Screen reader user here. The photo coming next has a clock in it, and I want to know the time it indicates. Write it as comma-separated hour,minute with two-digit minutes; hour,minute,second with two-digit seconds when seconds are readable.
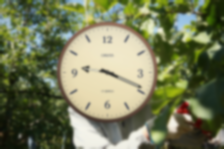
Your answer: 9,19
